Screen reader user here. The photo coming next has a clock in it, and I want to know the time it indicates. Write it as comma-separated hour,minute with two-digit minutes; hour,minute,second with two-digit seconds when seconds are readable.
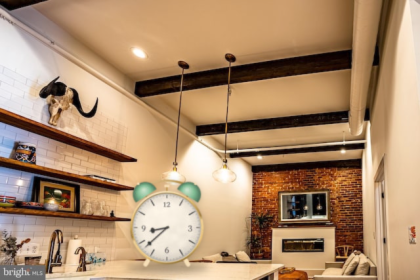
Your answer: 8,38
